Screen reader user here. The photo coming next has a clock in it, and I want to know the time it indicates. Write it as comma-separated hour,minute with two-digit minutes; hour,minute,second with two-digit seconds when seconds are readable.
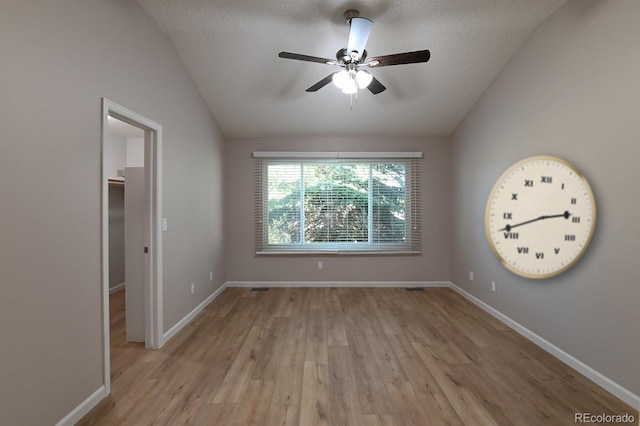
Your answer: 2,42
